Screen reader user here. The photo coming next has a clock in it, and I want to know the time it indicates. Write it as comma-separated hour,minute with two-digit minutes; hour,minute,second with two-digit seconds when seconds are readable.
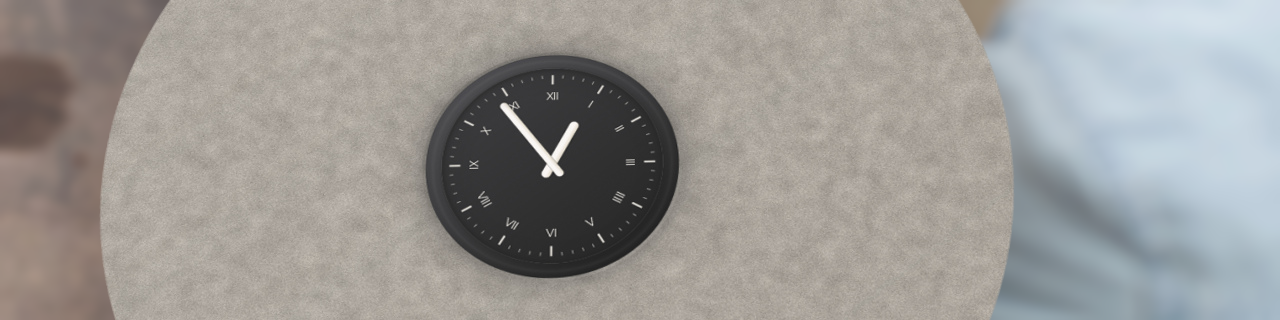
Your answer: 12,54
